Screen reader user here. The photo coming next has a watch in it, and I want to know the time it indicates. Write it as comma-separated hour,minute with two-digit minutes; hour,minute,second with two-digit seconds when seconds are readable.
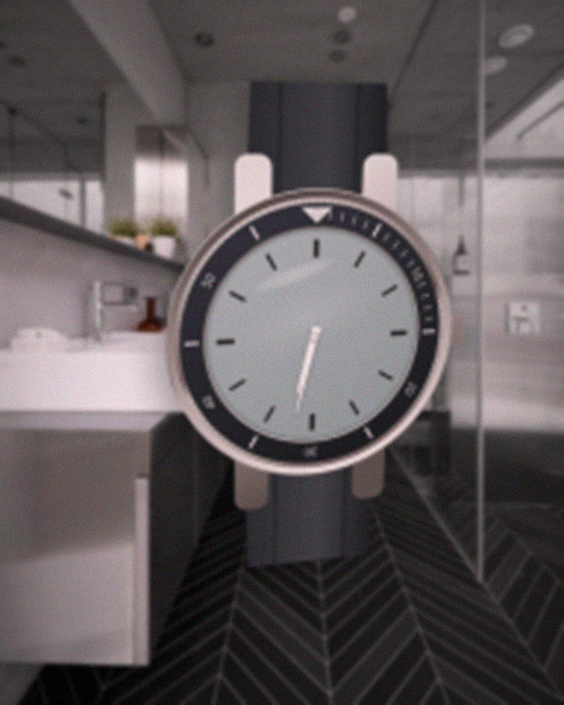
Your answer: 6,32
